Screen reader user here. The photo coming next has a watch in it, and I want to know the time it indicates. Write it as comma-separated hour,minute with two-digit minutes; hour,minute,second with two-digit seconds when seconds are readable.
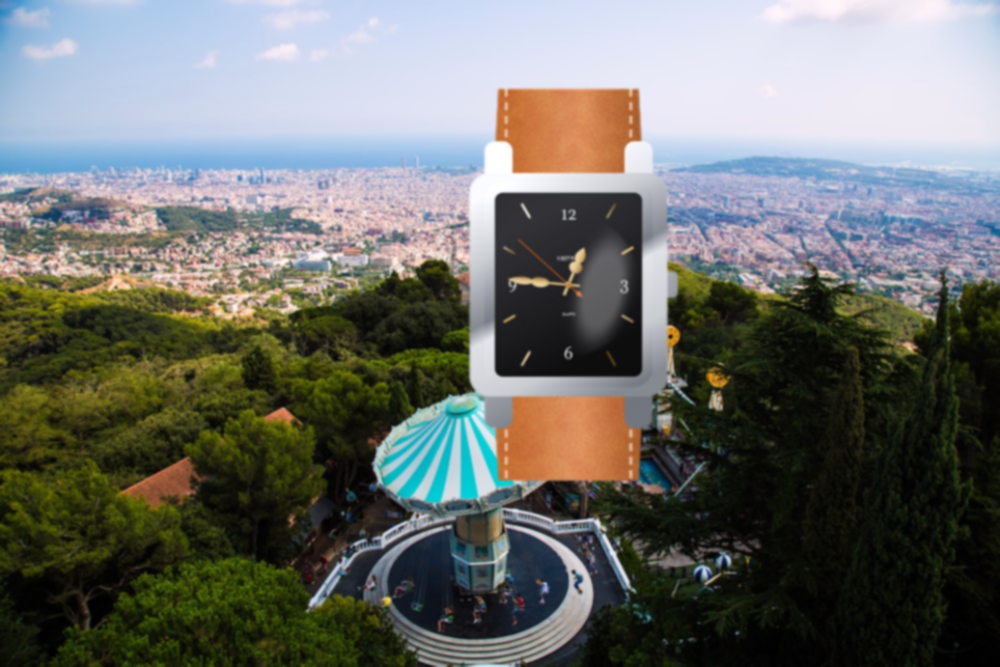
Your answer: 12,45,52
